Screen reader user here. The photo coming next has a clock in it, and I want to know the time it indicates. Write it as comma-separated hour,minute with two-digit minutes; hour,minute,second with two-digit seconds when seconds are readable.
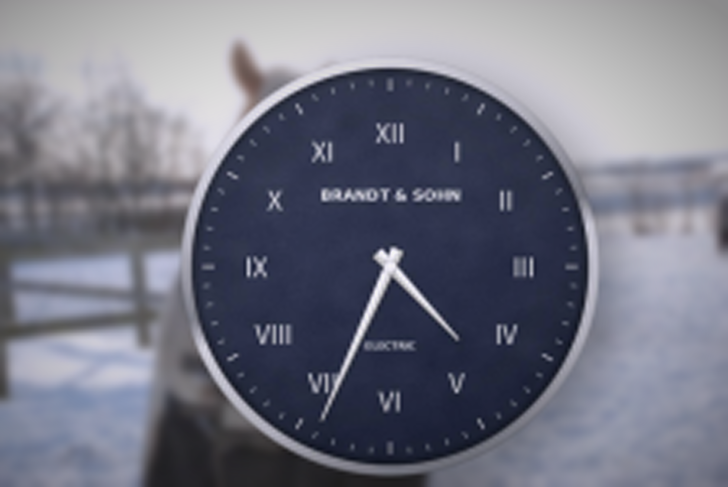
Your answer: 4,34
